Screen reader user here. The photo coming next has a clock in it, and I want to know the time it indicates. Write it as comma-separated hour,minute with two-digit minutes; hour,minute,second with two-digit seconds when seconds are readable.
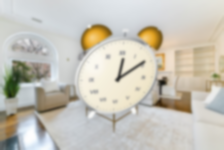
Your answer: 12,09
